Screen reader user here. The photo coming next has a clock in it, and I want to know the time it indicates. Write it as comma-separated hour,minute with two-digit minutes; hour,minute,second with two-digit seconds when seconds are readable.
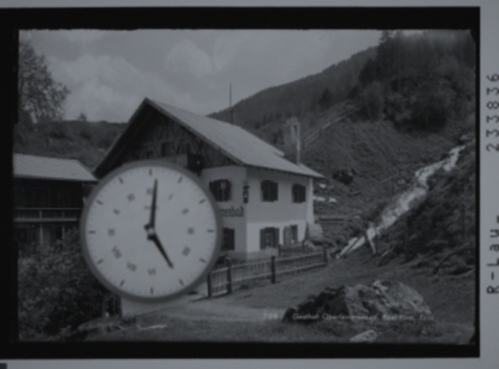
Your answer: 5,01
